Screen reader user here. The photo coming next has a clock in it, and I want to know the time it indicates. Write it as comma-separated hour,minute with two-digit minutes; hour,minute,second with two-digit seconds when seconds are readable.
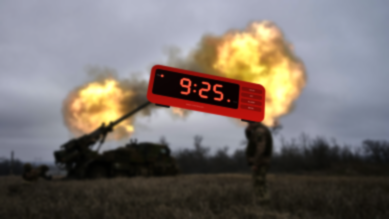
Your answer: 9,25
